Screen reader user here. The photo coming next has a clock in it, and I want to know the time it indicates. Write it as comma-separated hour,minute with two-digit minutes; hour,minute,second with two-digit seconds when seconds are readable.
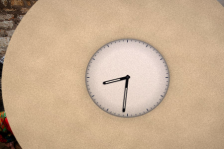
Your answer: 8,31
